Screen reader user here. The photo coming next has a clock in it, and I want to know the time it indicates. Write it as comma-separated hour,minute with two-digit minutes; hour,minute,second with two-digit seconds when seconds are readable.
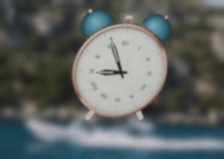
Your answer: 8,56
